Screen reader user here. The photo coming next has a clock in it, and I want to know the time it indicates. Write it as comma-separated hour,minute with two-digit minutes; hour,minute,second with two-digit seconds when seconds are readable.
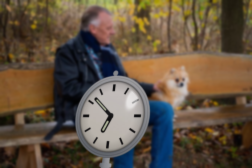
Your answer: 6,52
